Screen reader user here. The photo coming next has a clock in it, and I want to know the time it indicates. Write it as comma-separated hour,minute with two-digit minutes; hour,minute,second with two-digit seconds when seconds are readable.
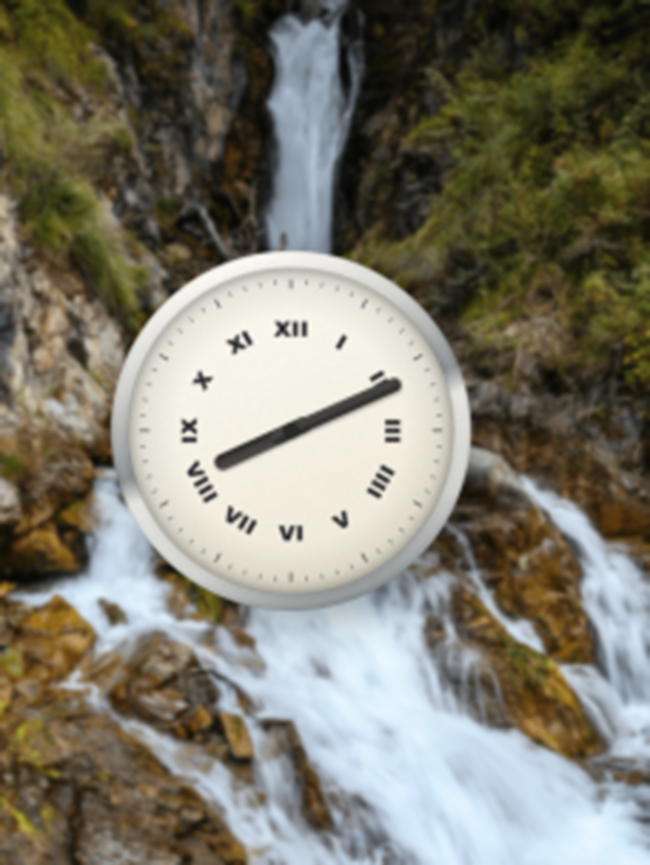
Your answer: 8,11
